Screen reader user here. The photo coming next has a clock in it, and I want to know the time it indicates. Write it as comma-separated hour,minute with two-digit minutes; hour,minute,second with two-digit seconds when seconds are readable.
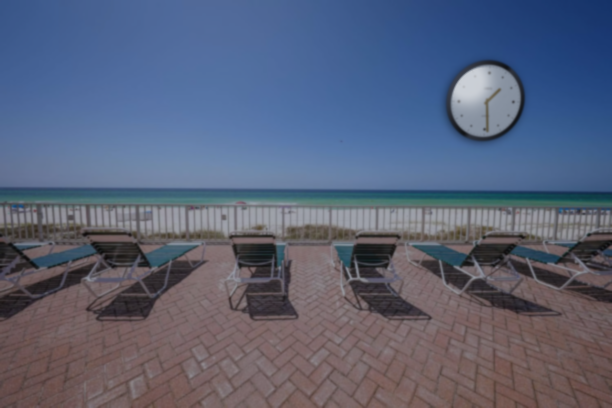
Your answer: 1,29
